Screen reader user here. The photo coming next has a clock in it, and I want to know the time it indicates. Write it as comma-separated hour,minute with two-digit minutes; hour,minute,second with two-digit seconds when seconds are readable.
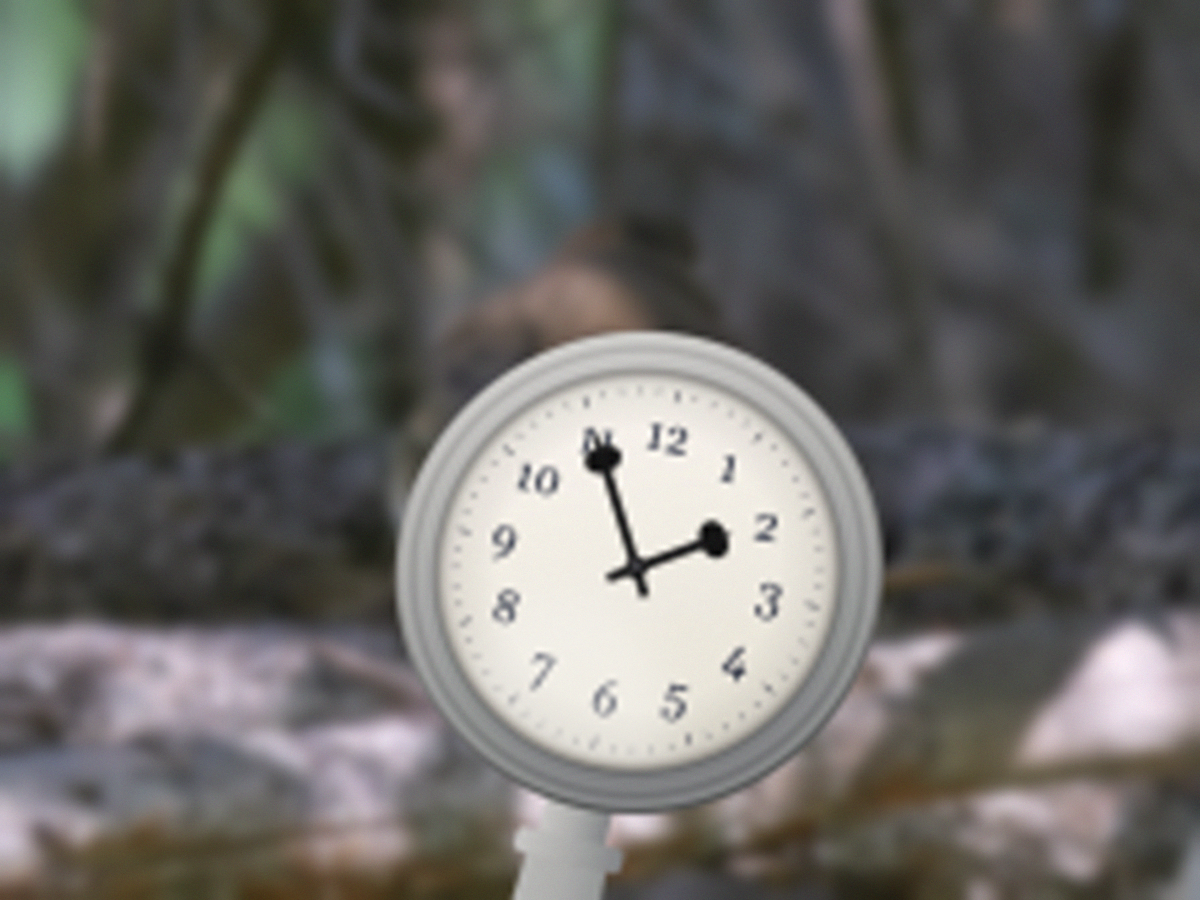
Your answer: 1,55
